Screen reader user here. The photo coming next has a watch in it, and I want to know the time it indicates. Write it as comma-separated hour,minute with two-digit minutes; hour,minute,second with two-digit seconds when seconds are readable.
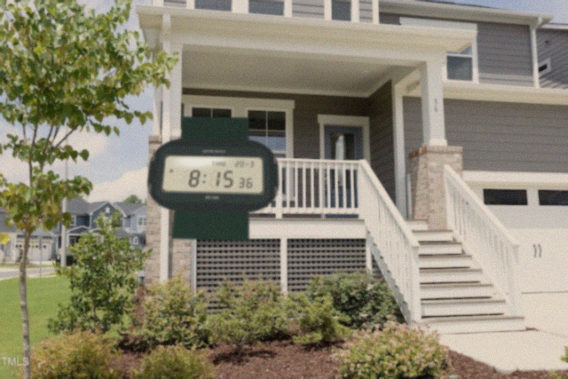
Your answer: 8,15,36
